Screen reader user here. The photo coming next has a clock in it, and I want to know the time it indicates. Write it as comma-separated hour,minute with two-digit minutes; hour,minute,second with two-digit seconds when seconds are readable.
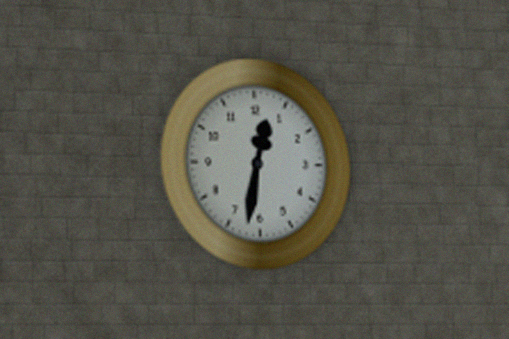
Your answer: 12,32
